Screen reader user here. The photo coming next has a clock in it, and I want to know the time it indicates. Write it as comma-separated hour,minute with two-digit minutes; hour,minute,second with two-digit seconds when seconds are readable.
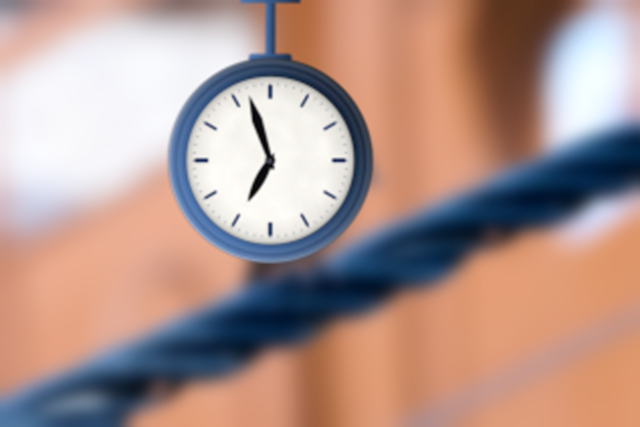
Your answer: 6,57
